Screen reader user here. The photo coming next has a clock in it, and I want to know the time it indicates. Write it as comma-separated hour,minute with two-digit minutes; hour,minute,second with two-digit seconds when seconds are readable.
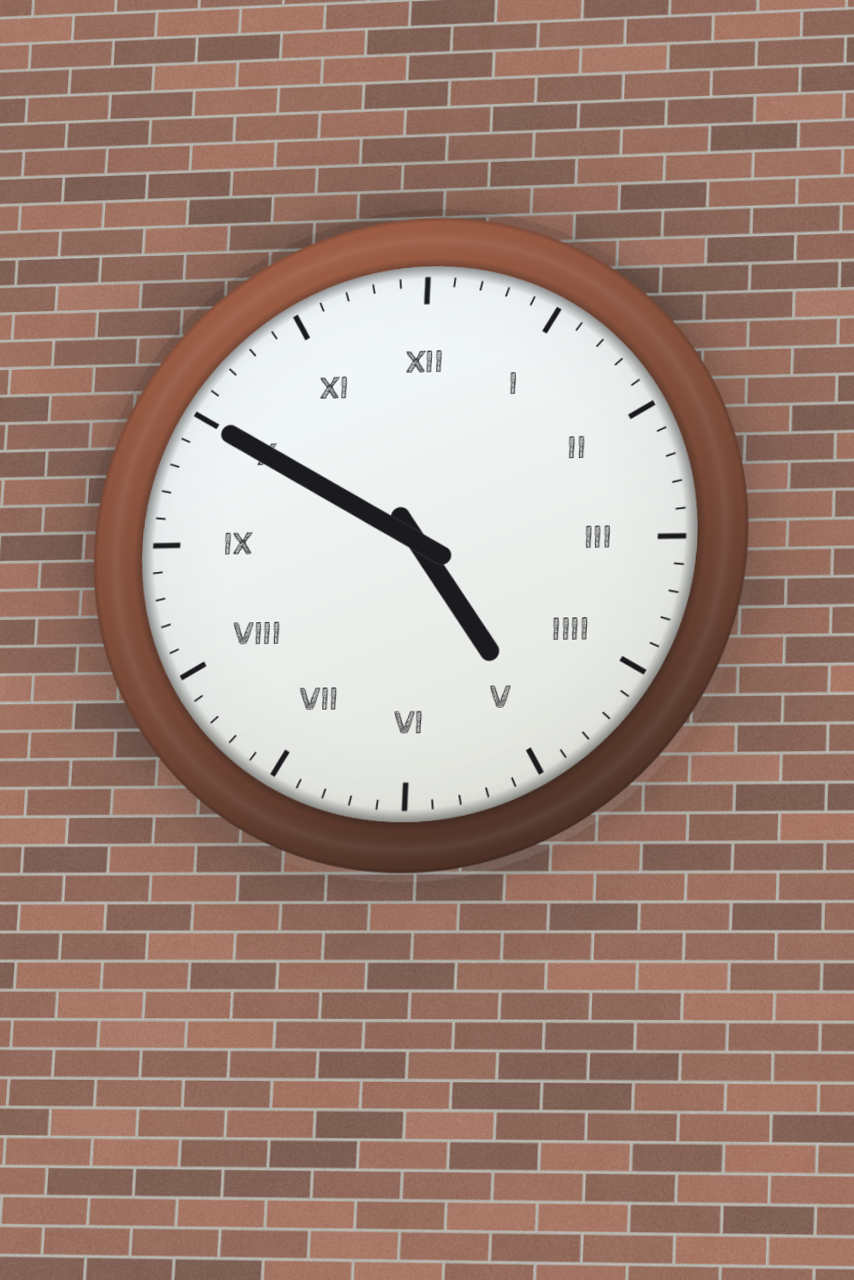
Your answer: 4,50
